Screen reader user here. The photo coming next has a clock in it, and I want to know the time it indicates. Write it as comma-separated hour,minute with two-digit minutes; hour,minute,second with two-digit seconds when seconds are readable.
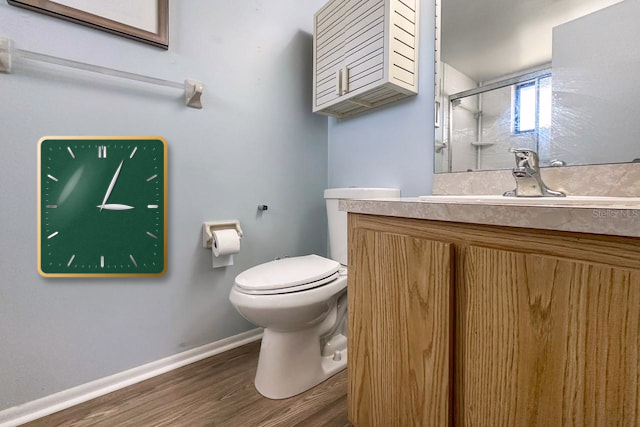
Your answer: 3,04
